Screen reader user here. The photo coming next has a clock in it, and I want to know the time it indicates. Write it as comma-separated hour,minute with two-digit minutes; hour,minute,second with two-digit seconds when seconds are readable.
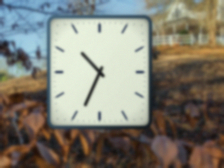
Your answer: 10,34
